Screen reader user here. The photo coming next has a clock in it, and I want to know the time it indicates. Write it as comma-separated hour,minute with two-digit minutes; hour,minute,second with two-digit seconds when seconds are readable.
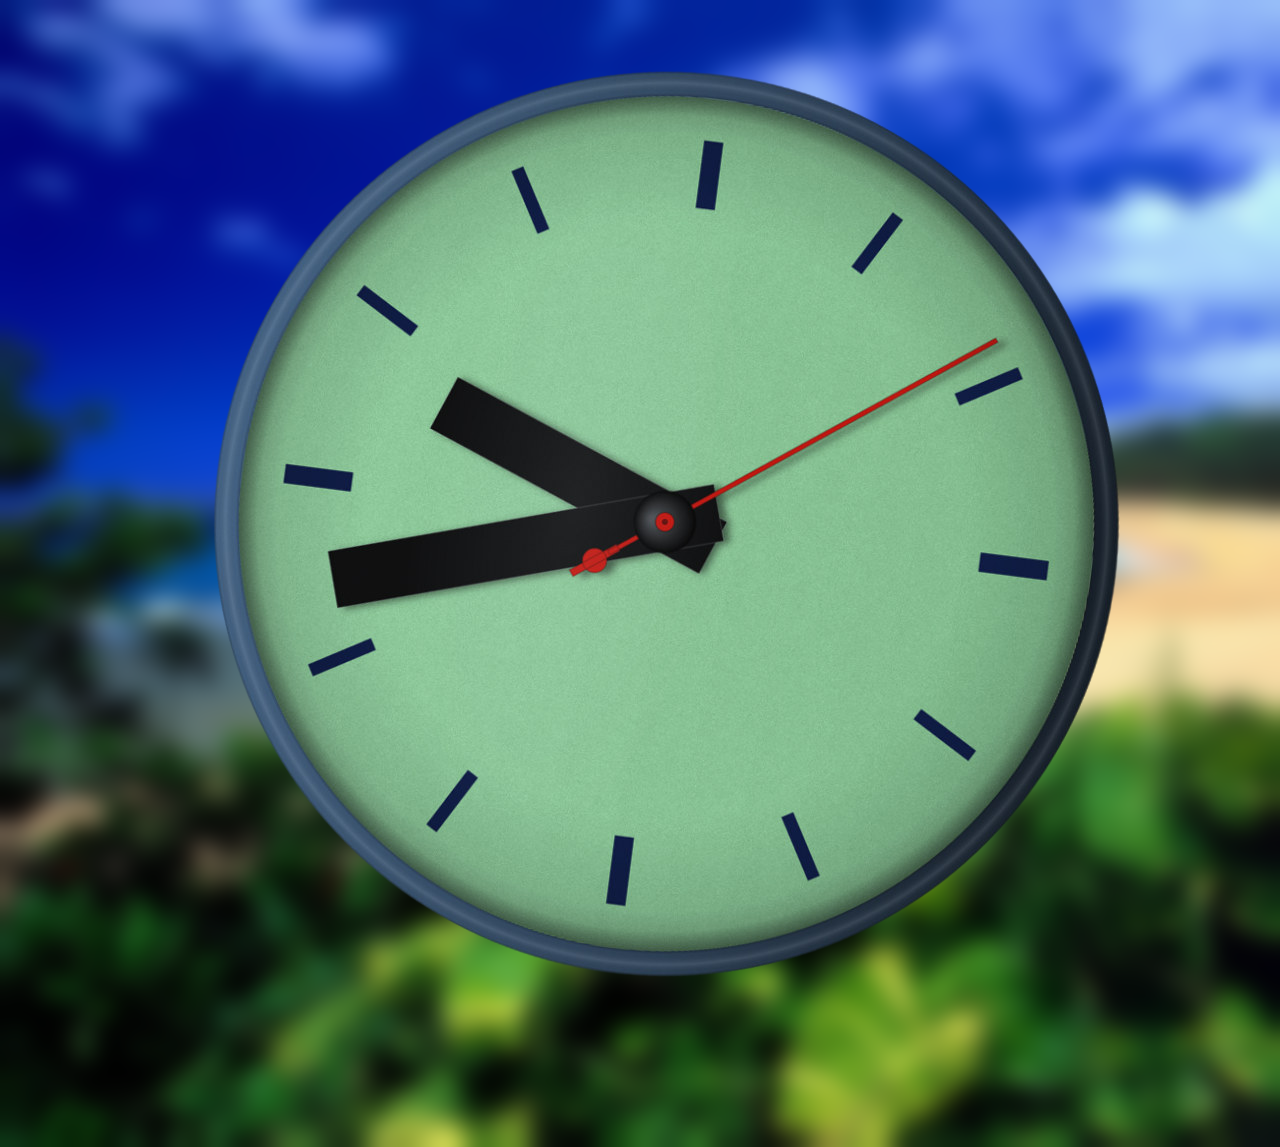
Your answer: 9,42,09
